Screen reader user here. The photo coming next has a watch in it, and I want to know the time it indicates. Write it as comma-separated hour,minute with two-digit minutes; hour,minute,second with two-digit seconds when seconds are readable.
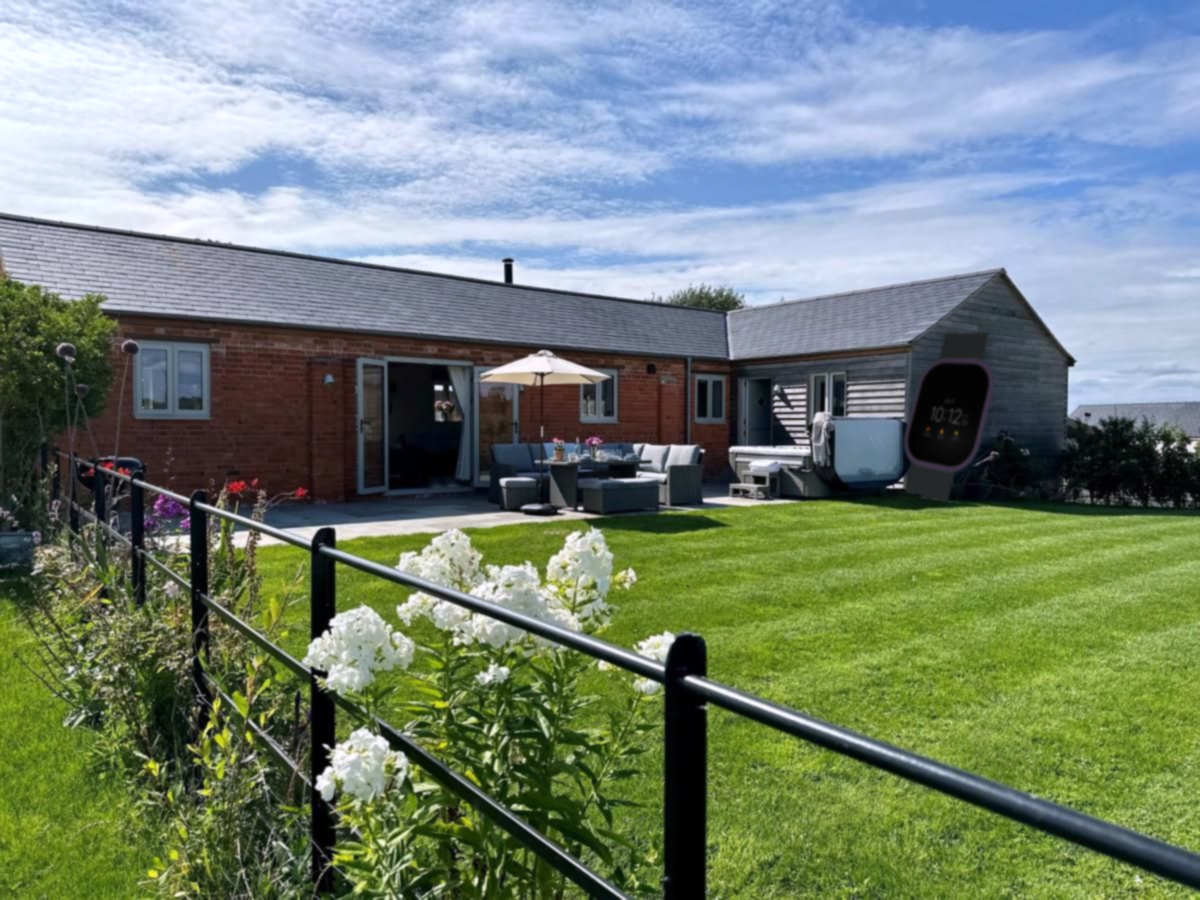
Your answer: 10,12
